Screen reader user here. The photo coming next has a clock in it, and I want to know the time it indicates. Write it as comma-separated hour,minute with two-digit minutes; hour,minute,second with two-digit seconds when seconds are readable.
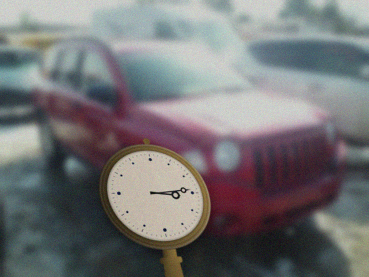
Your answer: 3,14
